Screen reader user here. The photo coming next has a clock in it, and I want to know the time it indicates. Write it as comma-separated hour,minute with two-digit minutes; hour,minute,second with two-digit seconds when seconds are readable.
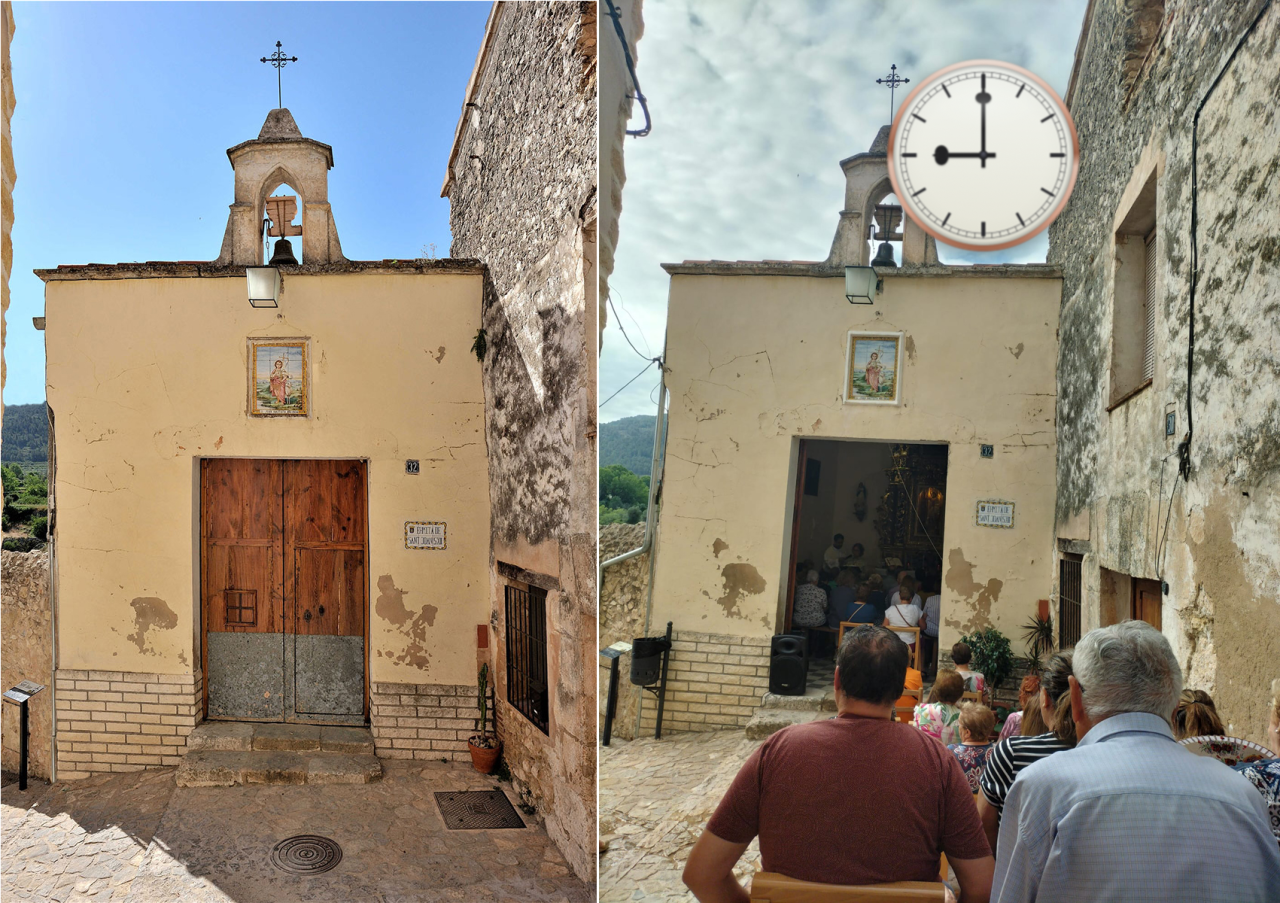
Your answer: 9,00
